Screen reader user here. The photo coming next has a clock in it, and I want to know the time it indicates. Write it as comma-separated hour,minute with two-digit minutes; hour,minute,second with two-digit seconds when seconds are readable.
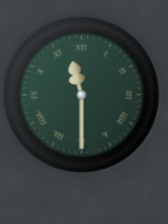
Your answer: 11,30
